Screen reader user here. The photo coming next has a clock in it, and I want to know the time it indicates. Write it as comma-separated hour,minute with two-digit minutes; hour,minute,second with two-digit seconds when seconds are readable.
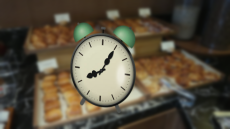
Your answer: 8,05
